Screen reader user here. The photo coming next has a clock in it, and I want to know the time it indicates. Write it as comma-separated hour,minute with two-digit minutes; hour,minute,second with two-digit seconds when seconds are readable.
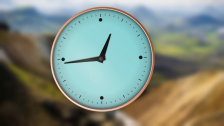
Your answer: 12,44
